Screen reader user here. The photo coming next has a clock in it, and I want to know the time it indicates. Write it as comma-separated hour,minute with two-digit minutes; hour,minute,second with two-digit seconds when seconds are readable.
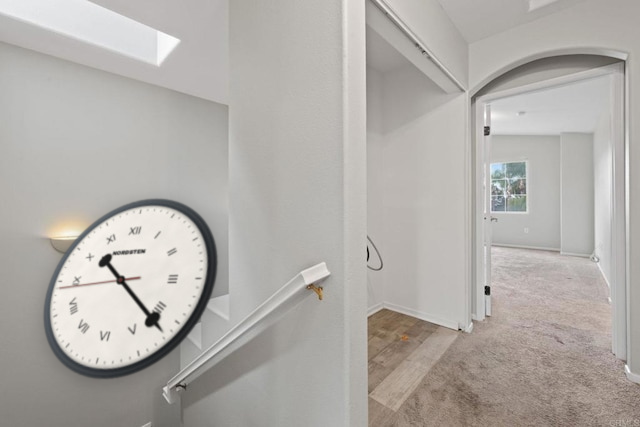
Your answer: 10,21,44
